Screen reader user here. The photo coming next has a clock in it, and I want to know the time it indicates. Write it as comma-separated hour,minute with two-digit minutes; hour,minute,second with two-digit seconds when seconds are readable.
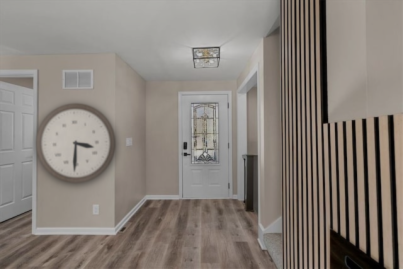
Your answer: 3,31
